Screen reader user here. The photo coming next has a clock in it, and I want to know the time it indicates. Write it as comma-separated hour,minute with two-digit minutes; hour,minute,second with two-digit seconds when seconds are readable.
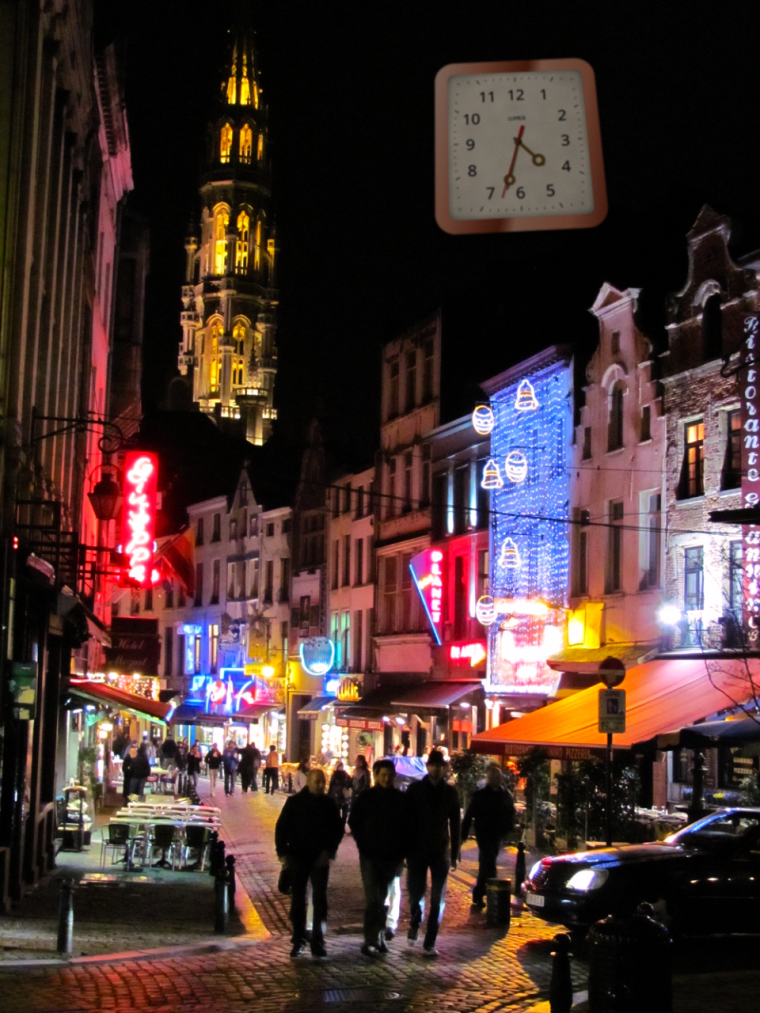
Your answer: 4,32,33
